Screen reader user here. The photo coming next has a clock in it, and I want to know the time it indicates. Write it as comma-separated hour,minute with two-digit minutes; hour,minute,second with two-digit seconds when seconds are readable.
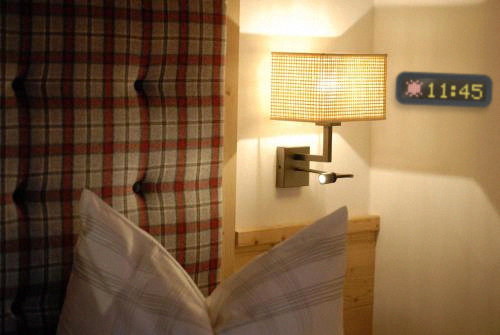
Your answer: 11,45
